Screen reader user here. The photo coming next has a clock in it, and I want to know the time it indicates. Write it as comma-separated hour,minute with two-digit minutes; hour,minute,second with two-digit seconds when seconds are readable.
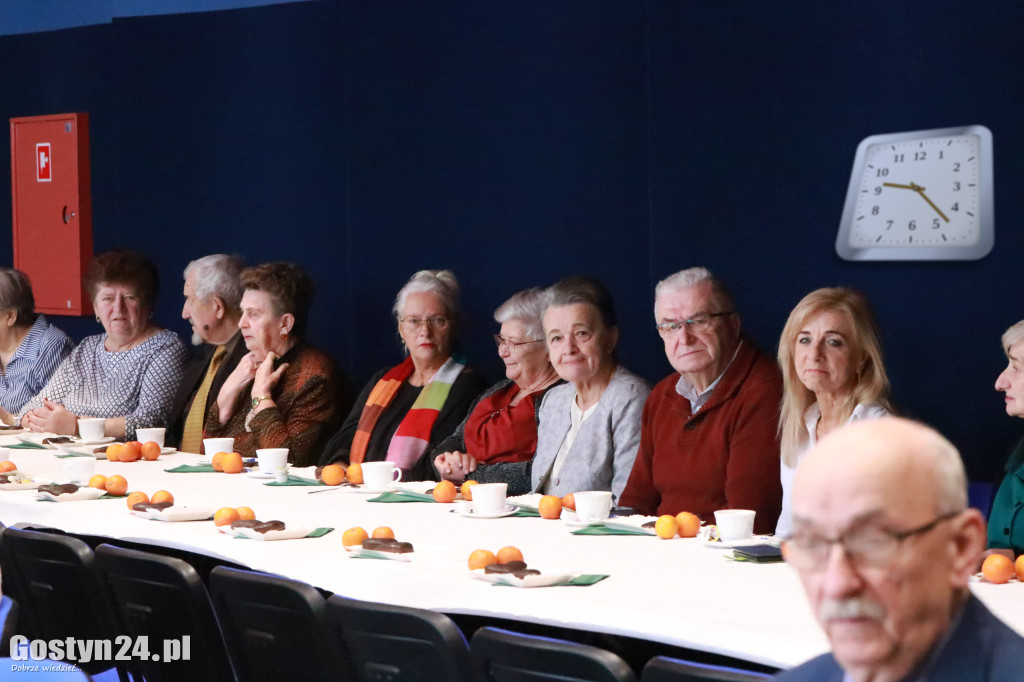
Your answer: 9,23
